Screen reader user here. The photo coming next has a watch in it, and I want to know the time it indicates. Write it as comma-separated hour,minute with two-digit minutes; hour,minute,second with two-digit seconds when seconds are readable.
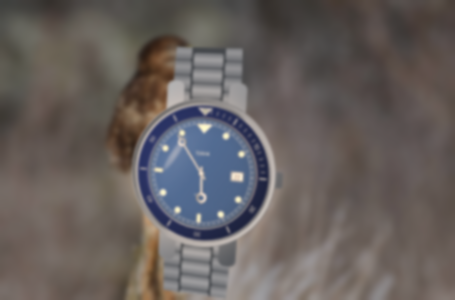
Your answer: 5,54
